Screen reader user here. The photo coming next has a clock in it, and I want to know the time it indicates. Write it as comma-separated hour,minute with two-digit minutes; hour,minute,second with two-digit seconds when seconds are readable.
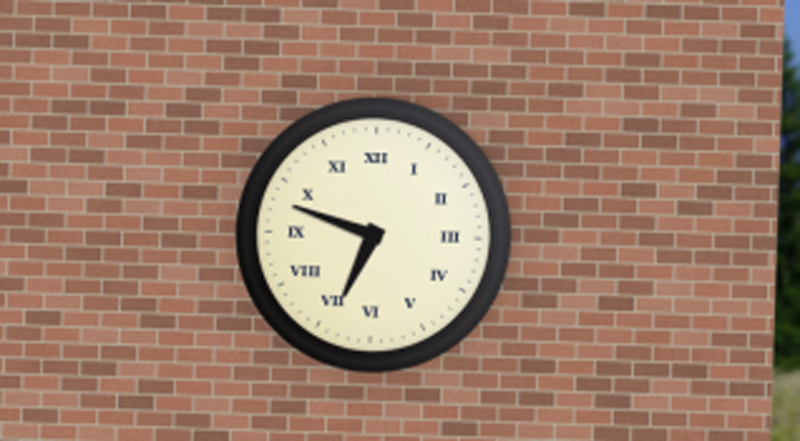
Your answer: 6,48
